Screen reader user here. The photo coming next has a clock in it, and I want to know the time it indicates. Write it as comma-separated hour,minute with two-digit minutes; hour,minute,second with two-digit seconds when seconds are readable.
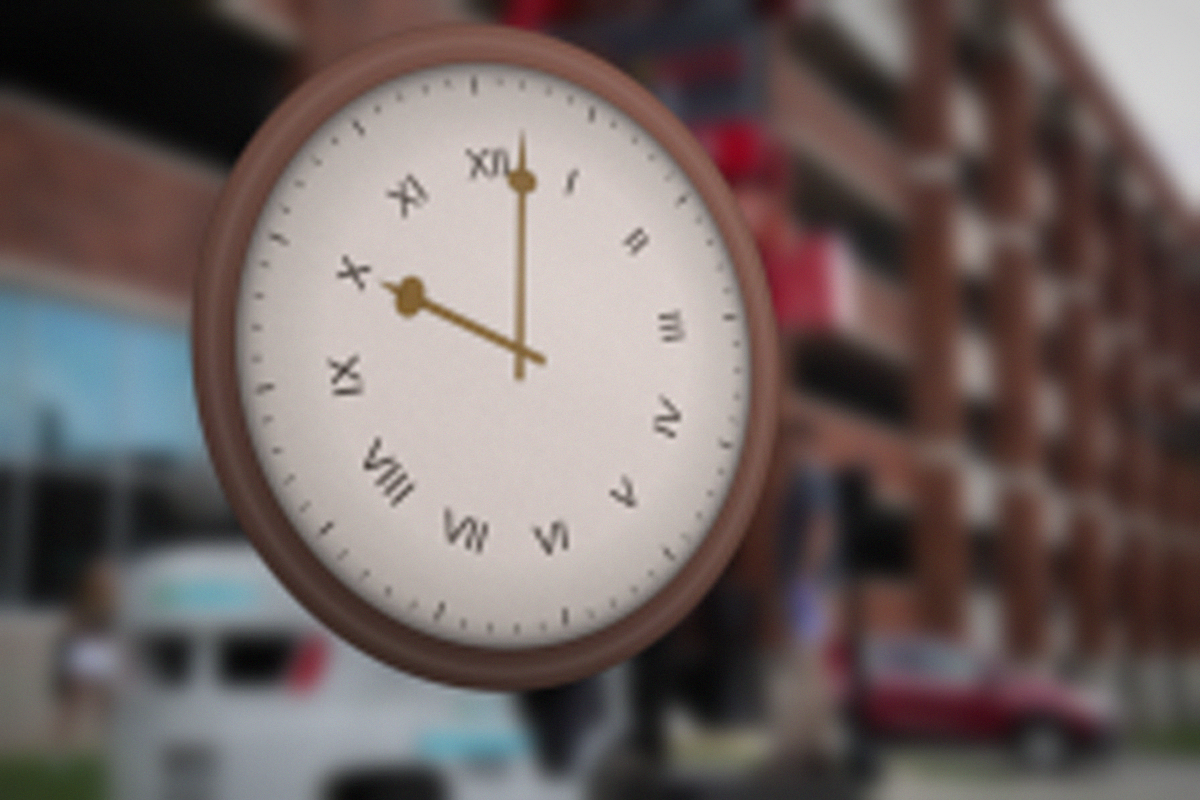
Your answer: 10,02
